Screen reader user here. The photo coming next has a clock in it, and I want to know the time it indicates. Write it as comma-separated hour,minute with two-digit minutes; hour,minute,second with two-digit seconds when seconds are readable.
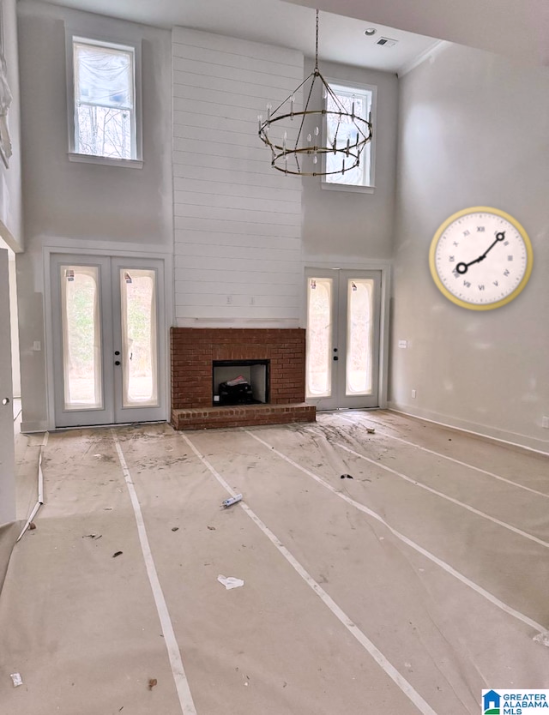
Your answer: 8,07
